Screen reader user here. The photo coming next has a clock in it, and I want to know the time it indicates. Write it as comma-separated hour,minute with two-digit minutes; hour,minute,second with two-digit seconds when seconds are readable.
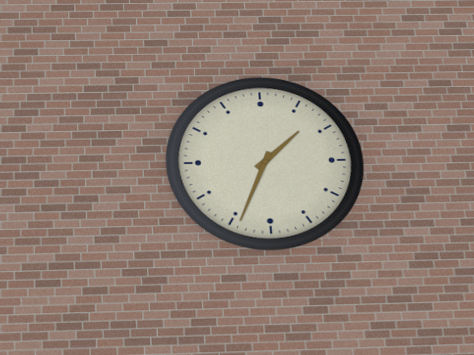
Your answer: 1,34
